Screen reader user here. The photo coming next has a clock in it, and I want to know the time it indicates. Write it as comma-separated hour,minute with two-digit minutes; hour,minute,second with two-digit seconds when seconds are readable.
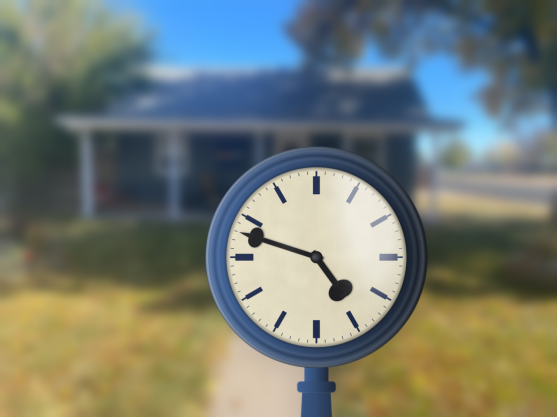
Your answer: 4,48
